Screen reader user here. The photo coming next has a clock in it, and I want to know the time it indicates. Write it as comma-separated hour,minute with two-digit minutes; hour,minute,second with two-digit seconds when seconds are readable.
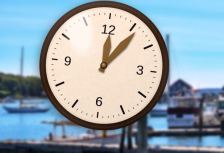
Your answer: 12,06
